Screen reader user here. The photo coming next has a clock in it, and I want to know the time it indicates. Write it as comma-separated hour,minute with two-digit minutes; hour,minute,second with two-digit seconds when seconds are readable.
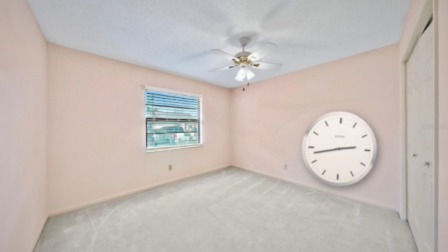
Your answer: 2,43
